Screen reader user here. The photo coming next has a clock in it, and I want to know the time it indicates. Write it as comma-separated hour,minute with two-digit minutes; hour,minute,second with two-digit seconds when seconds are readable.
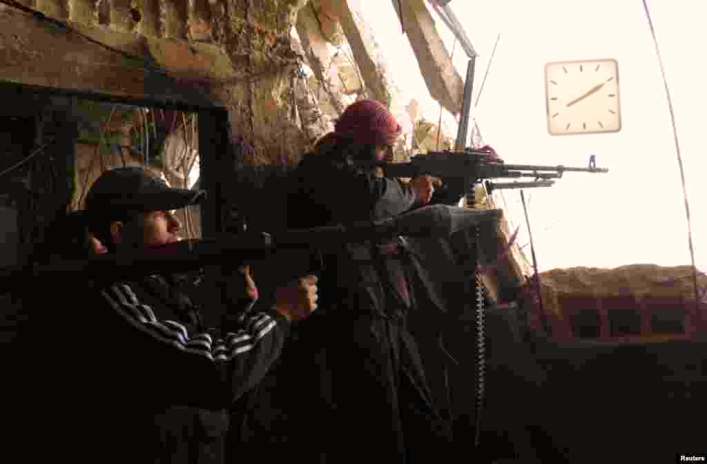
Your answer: 8,10
